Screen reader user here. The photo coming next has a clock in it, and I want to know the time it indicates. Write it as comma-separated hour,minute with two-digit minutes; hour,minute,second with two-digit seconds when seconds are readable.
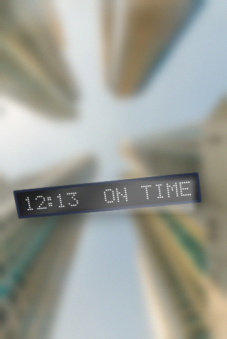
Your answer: 12,13
